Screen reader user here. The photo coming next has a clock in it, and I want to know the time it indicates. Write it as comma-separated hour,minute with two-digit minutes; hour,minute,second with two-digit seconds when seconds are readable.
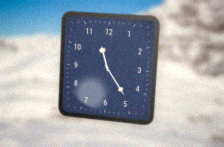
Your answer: 11,24
